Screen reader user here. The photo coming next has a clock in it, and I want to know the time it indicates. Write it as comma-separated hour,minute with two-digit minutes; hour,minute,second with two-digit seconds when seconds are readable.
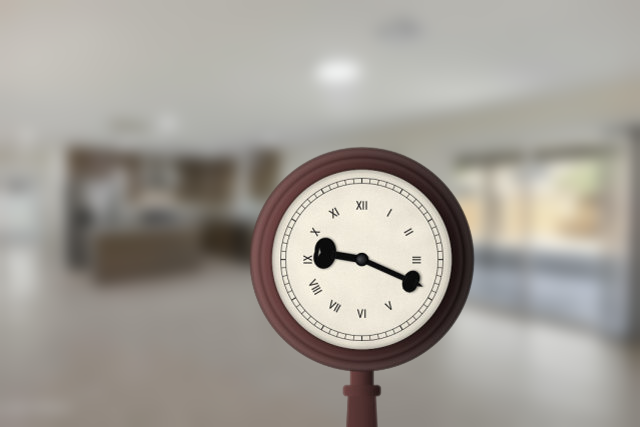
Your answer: 9,19
